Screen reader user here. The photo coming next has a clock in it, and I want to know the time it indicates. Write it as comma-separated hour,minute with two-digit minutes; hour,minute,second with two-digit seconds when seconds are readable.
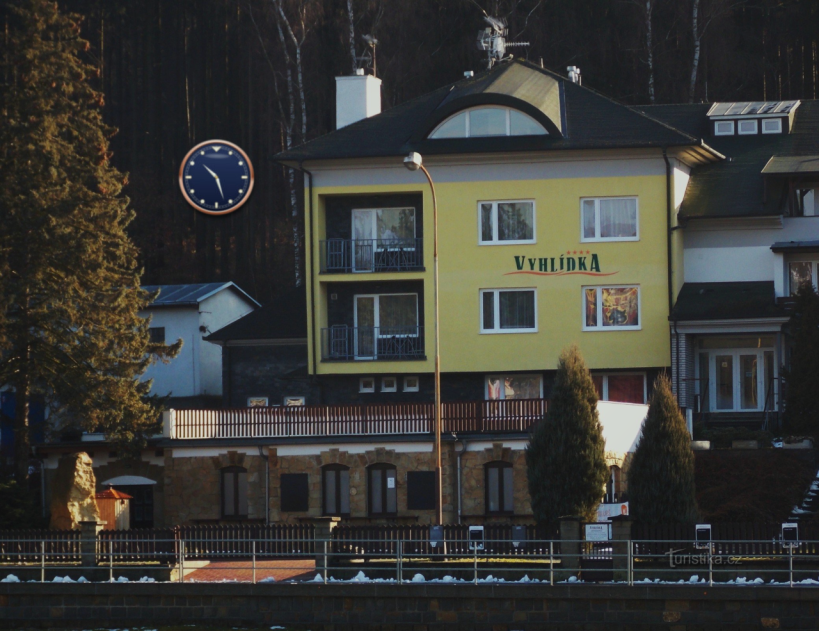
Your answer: 10,27
